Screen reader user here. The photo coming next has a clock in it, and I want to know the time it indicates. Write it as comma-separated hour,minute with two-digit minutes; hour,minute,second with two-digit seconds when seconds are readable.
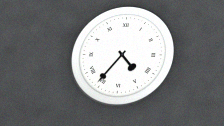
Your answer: 4,36
